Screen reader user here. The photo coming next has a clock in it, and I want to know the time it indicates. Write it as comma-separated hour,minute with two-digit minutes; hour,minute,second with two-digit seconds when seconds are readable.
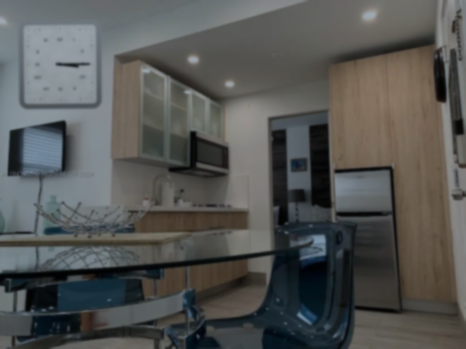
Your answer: 3,15
